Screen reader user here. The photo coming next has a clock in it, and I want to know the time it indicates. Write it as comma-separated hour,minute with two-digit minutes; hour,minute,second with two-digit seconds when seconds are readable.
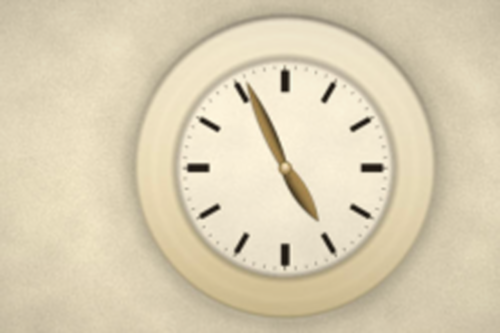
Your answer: 4,56
